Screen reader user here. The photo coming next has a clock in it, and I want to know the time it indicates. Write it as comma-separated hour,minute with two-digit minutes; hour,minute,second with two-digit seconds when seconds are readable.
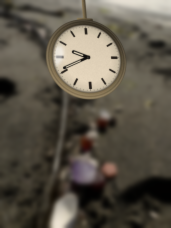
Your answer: 9,41
